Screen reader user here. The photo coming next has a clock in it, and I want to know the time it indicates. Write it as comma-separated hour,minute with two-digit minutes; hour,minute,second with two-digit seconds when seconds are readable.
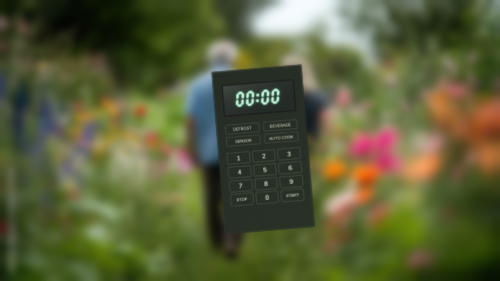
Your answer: 0,00
